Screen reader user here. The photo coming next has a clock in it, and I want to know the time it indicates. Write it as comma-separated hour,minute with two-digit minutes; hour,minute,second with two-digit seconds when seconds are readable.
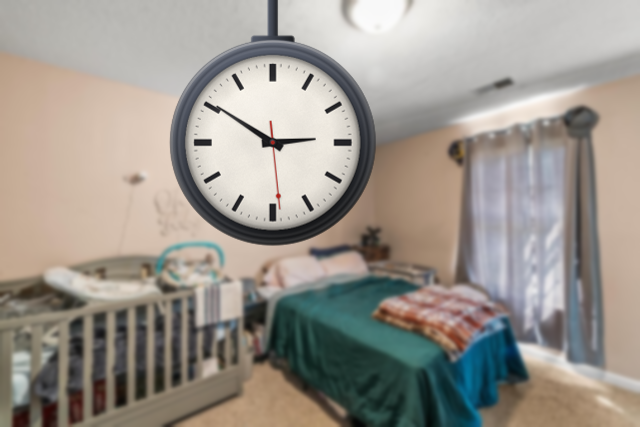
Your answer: 2,50,29
